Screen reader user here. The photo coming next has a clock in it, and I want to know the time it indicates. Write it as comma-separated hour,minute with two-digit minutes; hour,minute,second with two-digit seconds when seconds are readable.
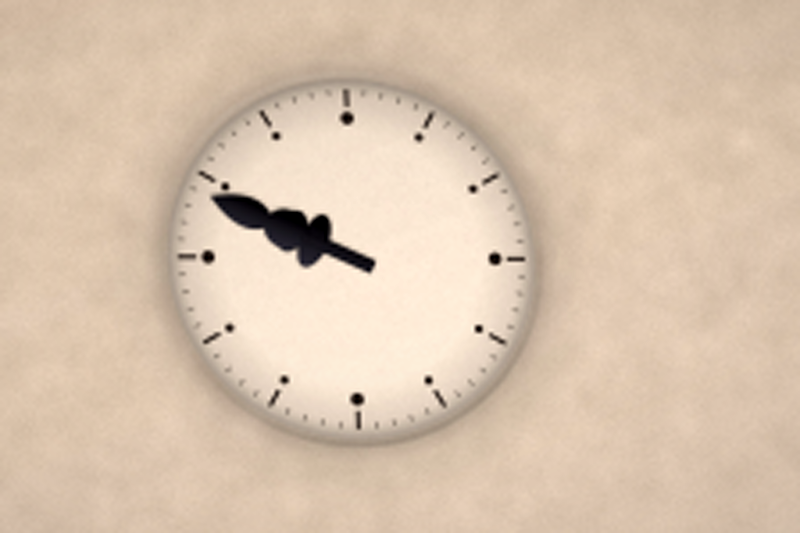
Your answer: 9,49
